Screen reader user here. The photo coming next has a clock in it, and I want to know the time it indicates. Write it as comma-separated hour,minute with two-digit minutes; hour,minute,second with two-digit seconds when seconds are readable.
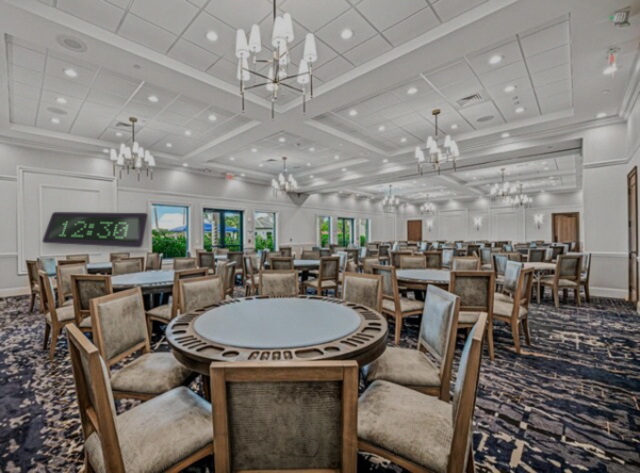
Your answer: 12,30
